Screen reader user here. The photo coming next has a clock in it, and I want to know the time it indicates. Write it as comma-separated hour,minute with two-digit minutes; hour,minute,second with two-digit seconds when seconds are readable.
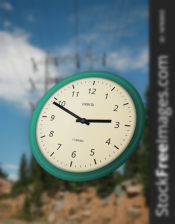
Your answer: 2,49
